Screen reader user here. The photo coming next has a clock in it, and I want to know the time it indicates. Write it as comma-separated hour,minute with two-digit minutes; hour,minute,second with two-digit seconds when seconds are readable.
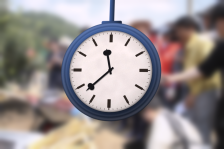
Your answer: 11,38
